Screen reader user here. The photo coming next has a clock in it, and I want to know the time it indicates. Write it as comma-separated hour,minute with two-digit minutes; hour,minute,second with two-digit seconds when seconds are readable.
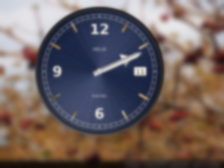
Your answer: 2,11
